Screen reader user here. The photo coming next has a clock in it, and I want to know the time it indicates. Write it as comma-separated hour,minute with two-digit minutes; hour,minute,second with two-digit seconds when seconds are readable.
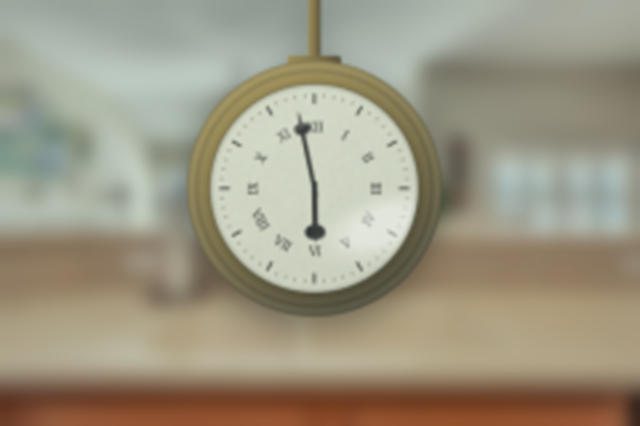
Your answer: 5,58
